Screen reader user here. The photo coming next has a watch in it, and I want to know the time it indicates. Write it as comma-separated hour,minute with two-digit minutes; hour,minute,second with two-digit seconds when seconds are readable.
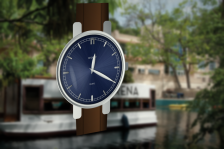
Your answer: 12,20
